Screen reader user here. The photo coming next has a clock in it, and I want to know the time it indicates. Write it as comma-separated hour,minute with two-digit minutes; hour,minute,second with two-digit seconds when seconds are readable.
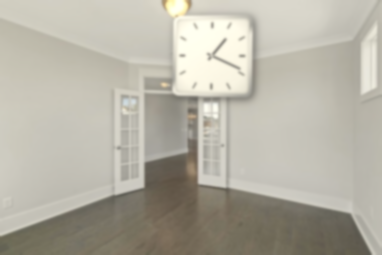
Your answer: 1,19
